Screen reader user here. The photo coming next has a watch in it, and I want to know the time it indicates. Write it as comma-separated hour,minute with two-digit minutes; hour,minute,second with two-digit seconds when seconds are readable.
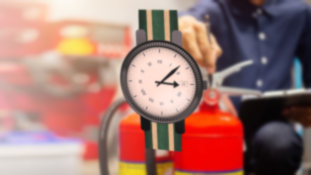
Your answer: 3,08
